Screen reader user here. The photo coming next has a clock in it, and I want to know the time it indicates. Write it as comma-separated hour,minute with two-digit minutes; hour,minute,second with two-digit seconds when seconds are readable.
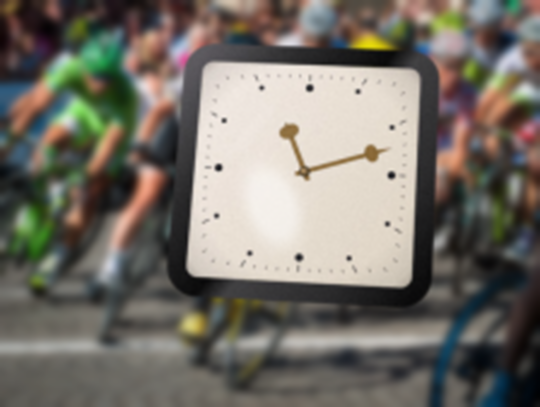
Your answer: 11,12
